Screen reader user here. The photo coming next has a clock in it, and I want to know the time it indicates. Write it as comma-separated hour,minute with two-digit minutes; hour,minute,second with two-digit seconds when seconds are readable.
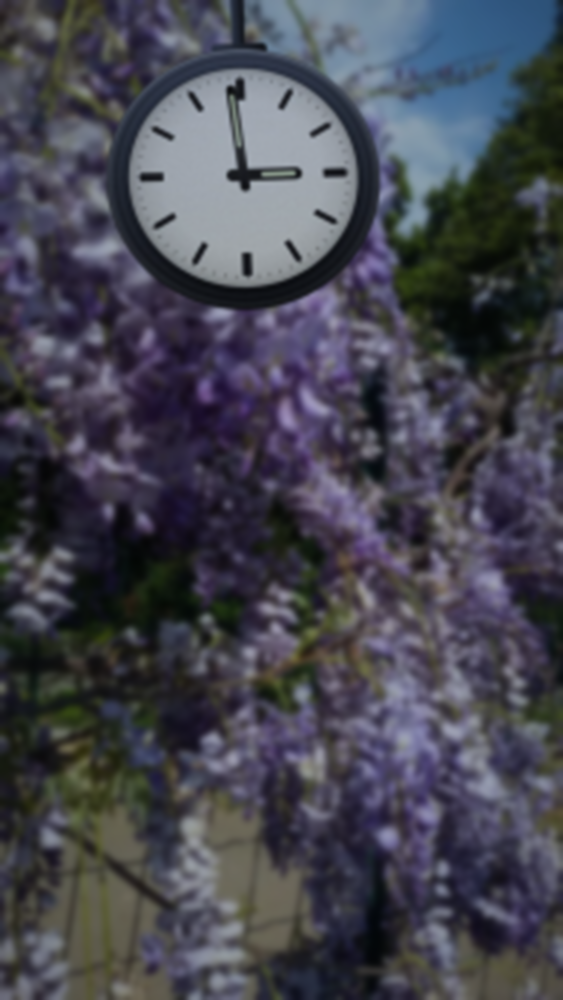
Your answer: 2,59
